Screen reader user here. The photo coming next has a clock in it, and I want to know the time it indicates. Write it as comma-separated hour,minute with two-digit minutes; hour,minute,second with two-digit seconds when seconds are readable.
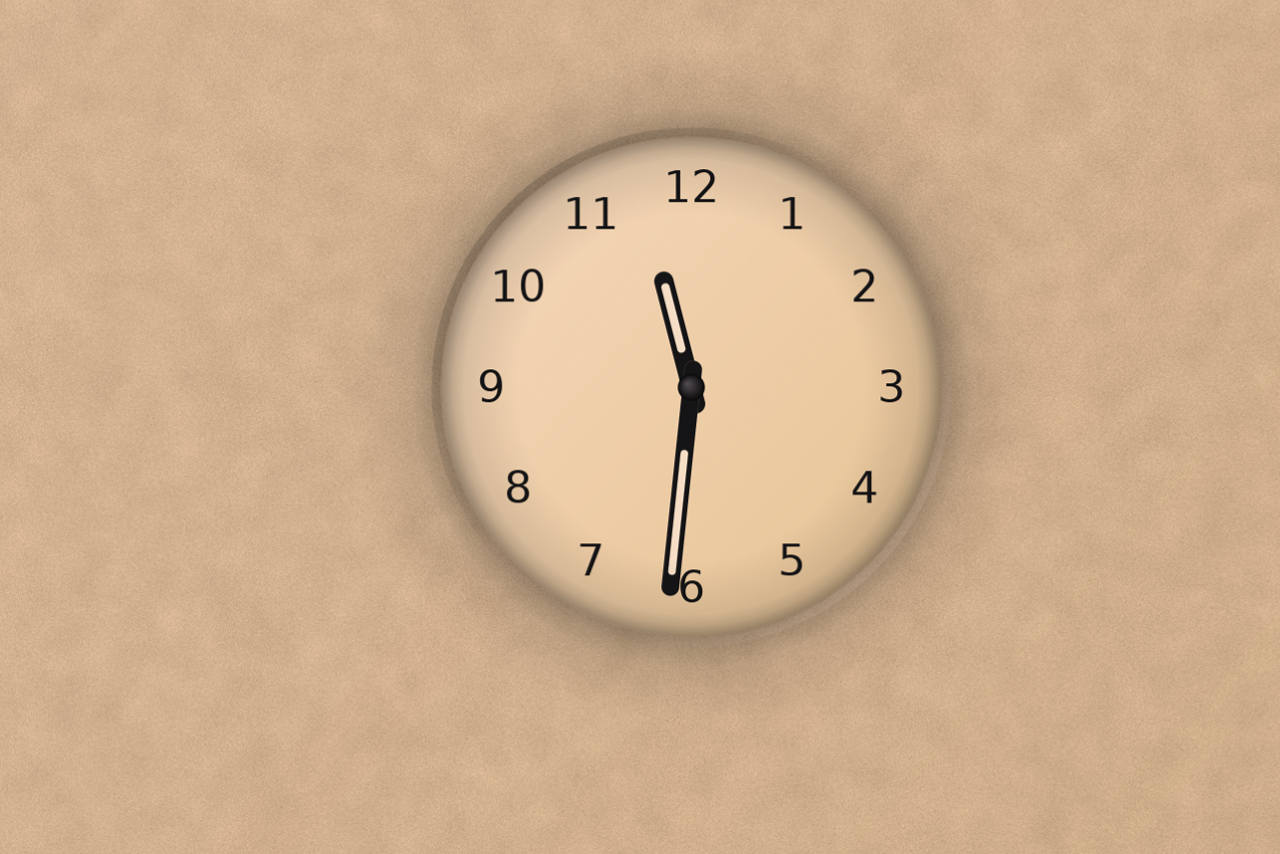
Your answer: 11,31
